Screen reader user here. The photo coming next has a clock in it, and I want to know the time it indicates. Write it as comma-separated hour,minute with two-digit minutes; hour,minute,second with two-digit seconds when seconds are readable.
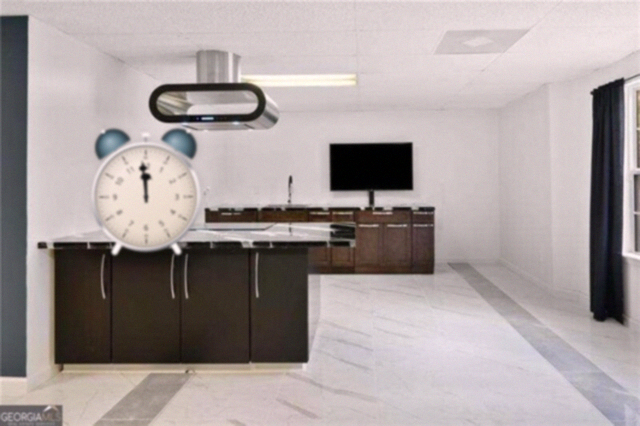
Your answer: 11,59
